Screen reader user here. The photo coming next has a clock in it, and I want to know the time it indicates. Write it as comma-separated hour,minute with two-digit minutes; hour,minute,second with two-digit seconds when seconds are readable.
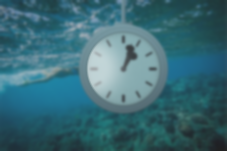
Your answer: 1,03
